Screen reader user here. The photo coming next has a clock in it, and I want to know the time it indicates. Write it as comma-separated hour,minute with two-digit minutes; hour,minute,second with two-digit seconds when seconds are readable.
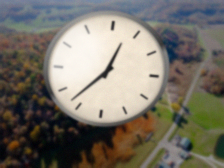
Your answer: 12,37
